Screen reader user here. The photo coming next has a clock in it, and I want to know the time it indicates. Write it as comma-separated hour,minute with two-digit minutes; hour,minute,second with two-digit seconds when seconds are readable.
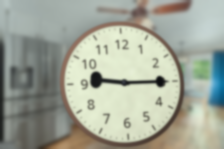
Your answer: 9,15
